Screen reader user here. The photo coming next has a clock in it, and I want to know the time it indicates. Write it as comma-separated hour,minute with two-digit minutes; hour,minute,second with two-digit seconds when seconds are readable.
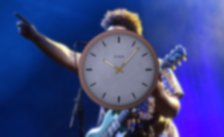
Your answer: 10,07
